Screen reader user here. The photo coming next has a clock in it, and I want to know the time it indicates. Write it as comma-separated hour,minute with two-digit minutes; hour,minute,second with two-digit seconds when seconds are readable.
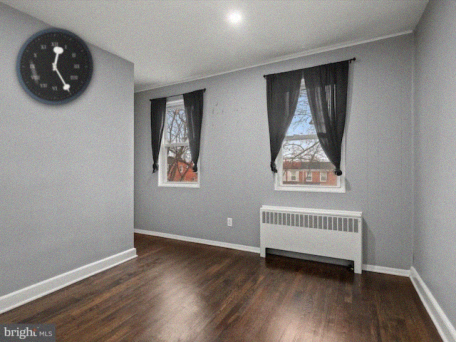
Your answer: 12,25
